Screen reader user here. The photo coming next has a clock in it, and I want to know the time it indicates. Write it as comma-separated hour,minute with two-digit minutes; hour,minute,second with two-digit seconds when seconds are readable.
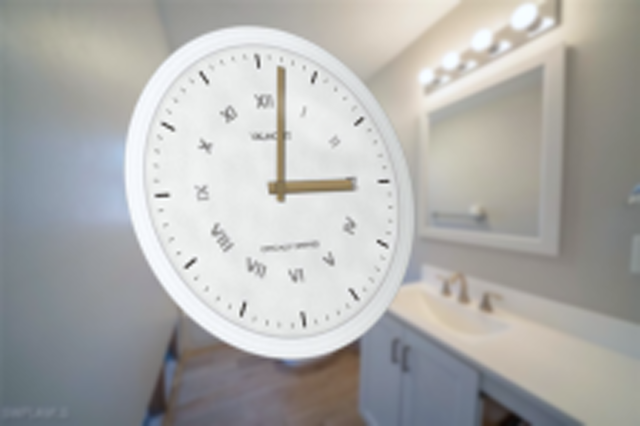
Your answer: 3,02
